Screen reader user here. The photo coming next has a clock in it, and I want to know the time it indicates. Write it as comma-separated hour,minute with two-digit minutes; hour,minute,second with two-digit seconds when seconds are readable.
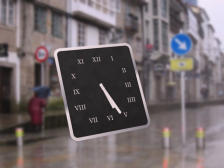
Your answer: 5,26
